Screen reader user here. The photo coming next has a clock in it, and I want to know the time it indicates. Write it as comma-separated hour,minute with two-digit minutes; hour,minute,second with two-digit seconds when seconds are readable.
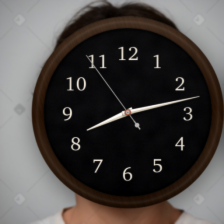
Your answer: 8,12,54
